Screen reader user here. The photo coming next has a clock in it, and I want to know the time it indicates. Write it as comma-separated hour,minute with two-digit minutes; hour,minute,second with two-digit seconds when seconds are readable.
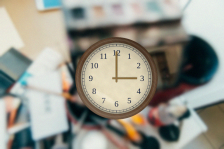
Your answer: 3,00
